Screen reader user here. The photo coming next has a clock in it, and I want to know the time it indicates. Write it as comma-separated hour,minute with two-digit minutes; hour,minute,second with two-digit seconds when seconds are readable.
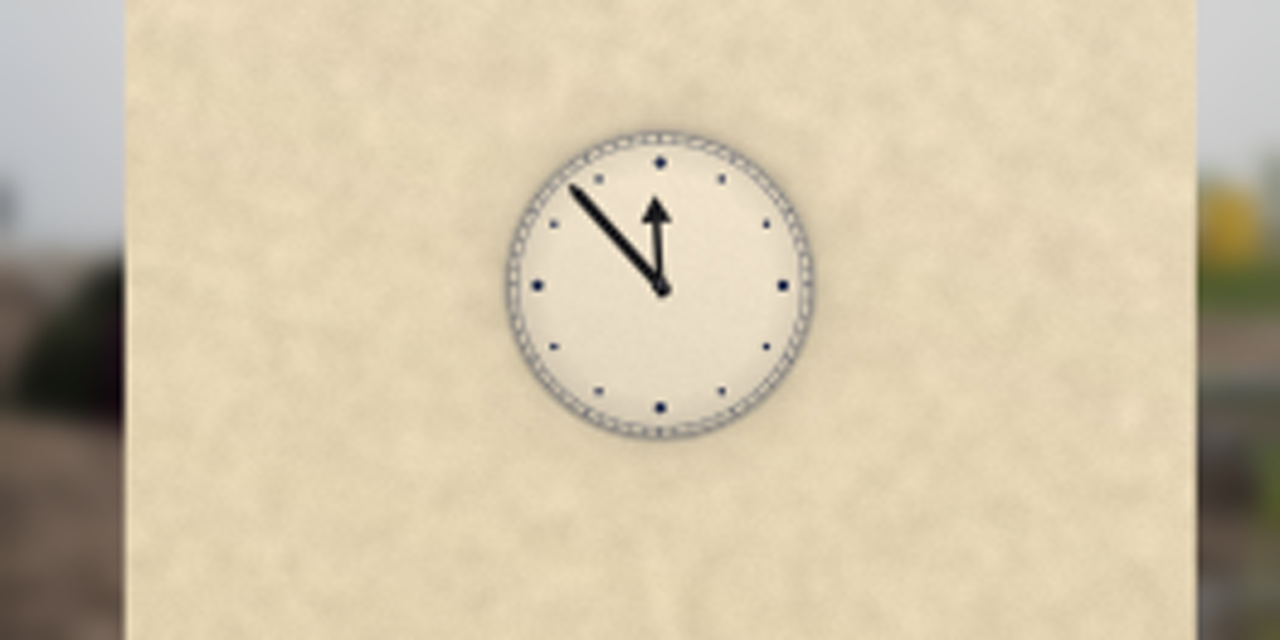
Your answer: 11,53
